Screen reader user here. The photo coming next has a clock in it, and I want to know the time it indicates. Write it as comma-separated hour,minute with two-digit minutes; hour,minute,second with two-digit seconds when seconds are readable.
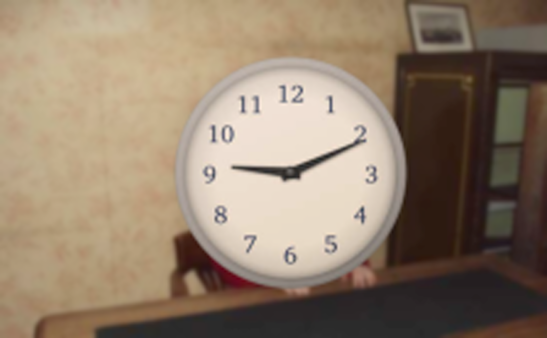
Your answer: 9,11
